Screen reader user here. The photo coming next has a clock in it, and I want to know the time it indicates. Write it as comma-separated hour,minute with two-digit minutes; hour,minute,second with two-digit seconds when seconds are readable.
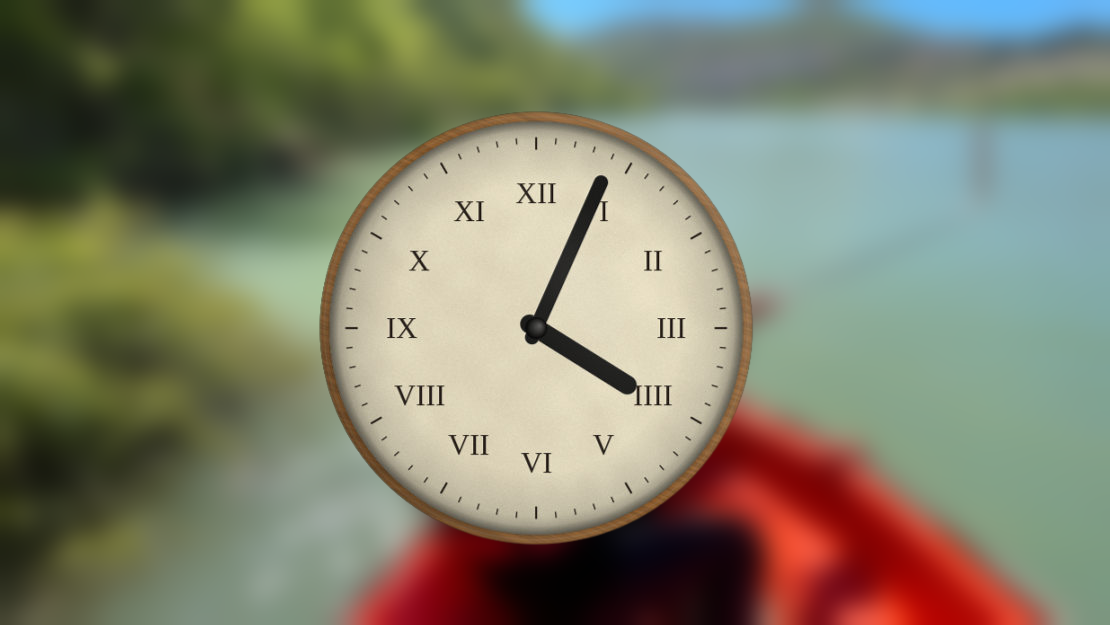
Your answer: 4,04
